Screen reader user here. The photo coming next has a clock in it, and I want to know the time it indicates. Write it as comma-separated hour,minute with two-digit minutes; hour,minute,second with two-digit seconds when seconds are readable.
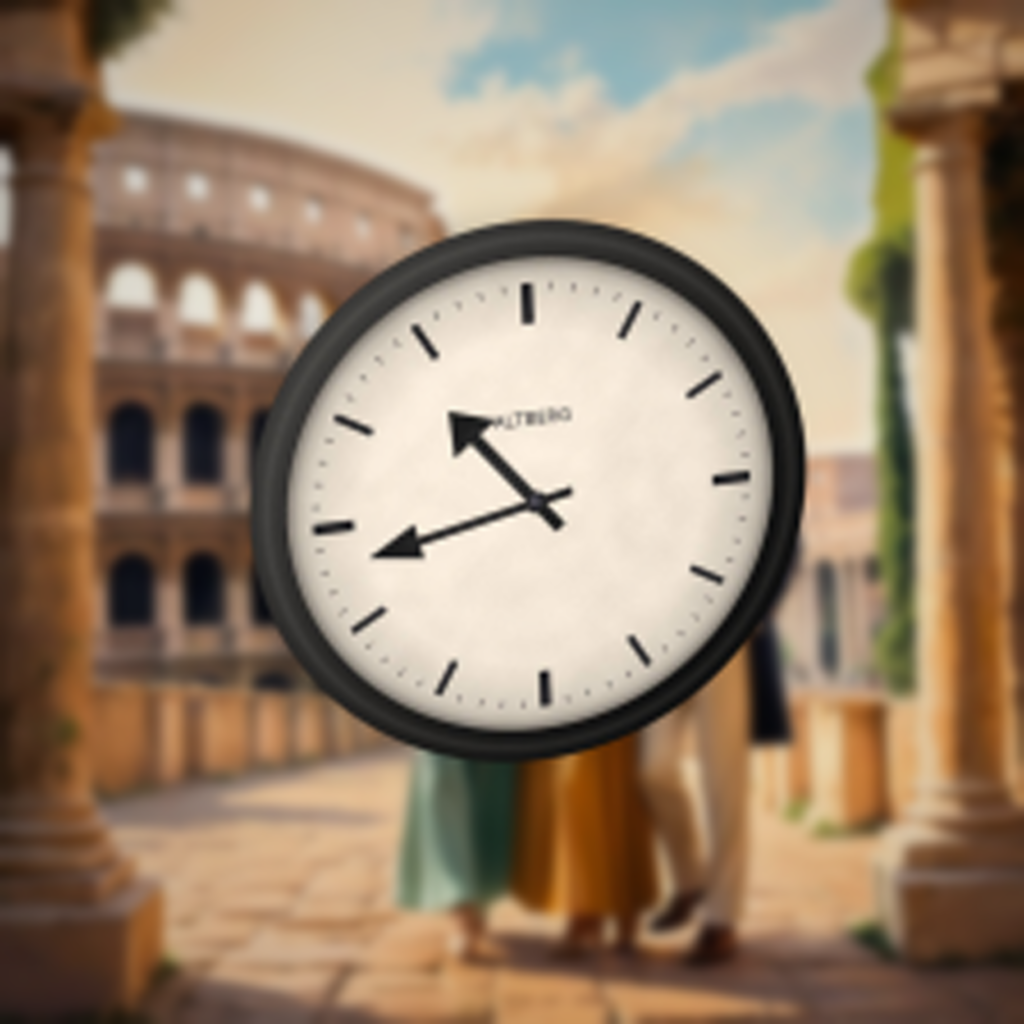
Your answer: 10,43
